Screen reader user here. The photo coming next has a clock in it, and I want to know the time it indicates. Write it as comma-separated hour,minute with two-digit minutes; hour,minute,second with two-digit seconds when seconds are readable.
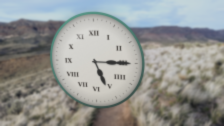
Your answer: 5,15
